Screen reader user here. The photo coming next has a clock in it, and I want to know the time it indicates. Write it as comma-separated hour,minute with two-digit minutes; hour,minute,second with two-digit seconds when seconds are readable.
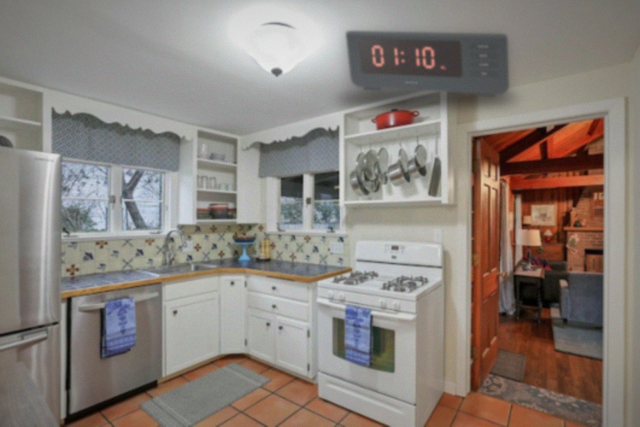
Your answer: 1,10
